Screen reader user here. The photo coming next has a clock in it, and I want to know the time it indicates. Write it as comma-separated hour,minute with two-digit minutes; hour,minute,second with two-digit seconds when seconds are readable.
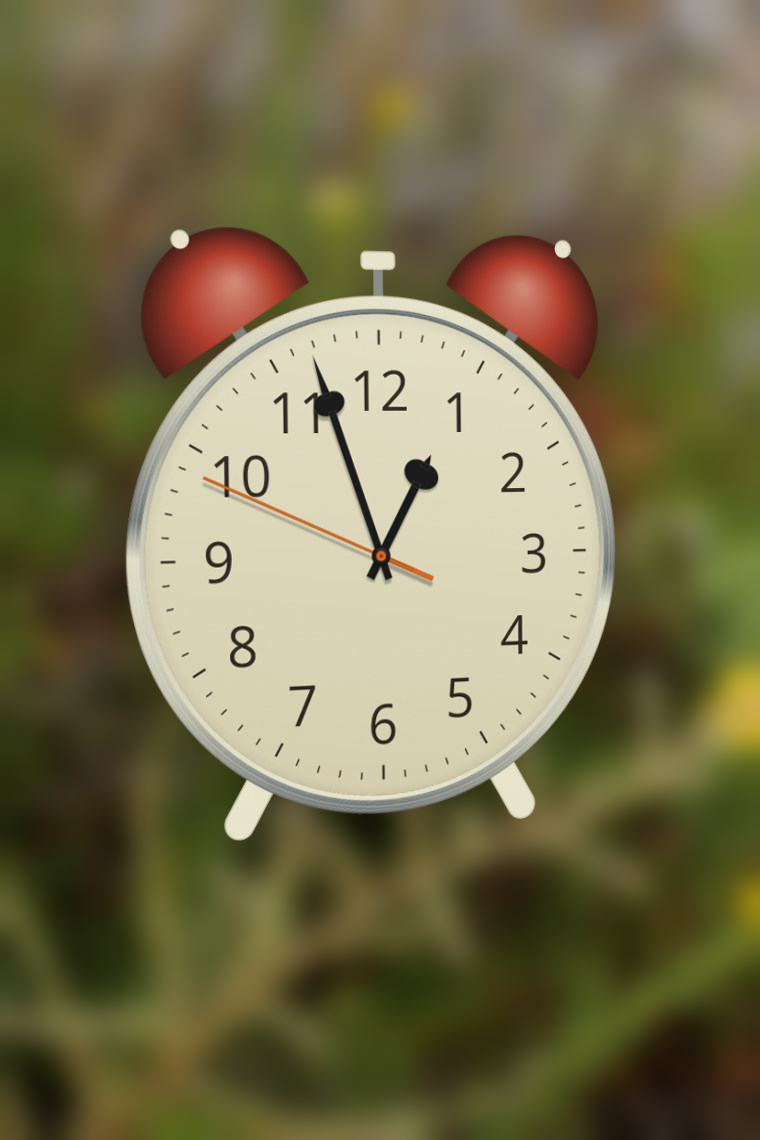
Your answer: 12,56,49
